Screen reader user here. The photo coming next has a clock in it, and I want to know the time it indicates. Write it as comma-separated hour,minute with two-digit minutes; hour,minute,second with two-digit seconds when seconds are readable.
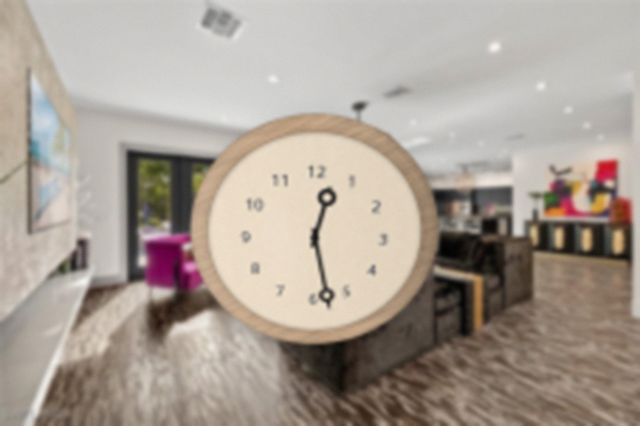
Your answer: 12,28
